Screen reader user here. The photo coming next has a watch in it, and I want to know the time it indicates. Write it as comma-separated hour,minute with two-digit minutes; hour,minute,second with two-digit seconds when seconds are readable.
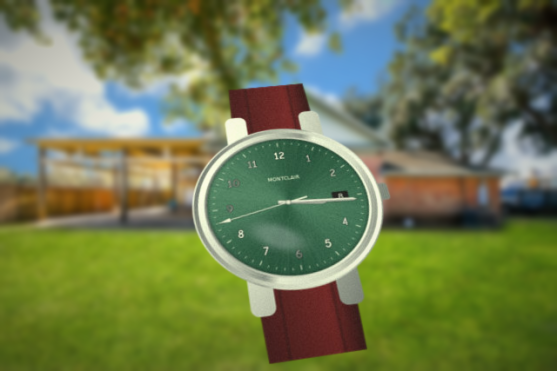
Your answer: 3,15,43
